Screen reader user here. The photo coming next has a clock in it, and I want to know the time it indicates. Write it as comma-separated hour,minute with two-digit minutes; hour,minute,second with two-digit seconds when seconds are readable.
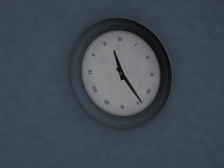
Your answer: 11,24
